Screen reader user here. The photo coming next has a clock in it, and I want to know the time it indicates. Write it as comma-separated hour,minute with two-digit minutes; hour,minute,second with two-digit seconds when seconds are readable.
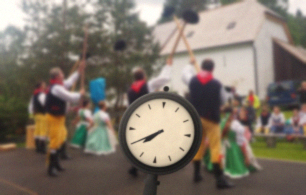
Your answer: 7,40
